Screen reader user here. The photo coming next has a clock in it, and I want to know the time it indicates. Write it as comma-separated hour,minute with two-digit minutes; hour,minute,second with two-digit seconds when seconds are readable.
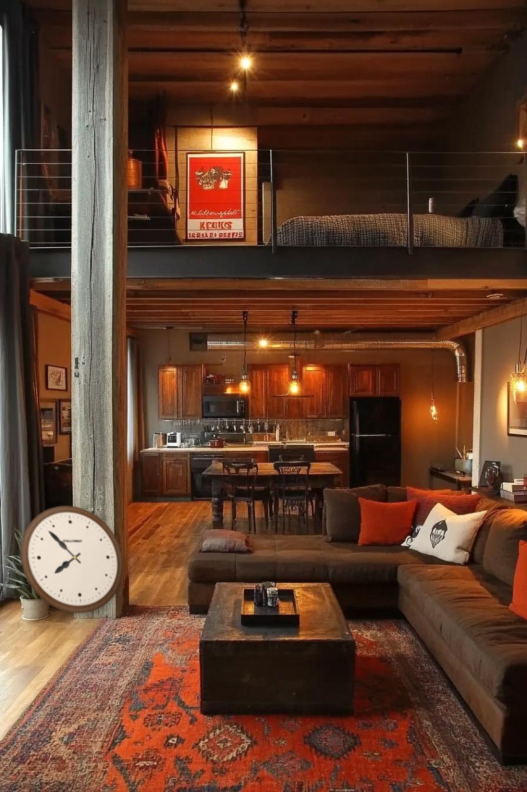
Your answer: 7,53
